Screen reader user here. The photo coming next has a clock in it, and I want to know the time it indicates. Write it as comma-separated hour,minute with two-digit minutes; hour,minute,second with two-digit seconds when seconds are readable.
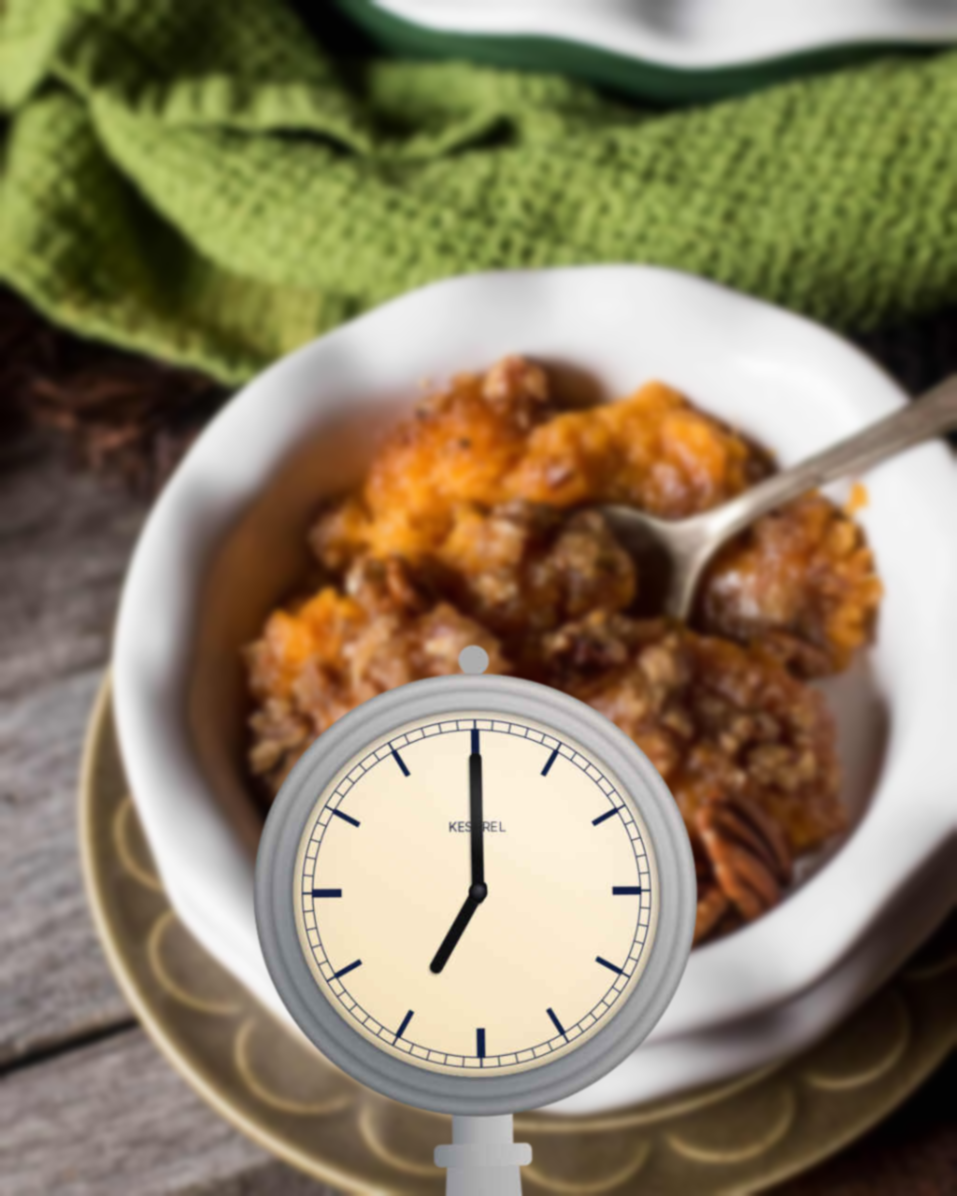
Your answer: 7,00
